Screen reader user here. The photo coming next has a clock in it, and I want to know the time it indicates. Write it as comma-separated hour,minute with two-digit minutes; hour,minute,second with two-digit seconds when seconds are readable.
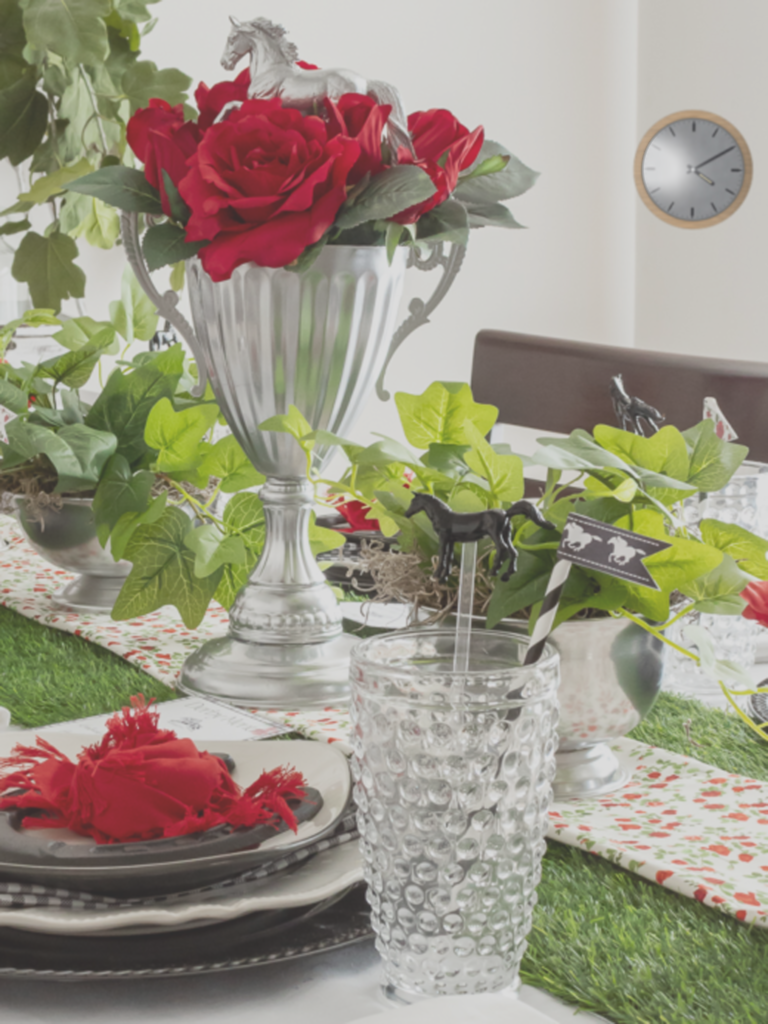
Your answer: 4,10
